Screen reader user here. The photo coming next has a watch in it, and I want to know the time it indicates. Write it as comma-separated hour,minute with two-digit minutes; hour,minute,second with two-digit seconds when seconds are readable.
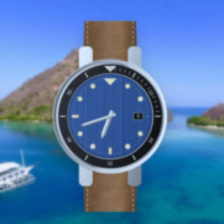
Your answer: 6,42
